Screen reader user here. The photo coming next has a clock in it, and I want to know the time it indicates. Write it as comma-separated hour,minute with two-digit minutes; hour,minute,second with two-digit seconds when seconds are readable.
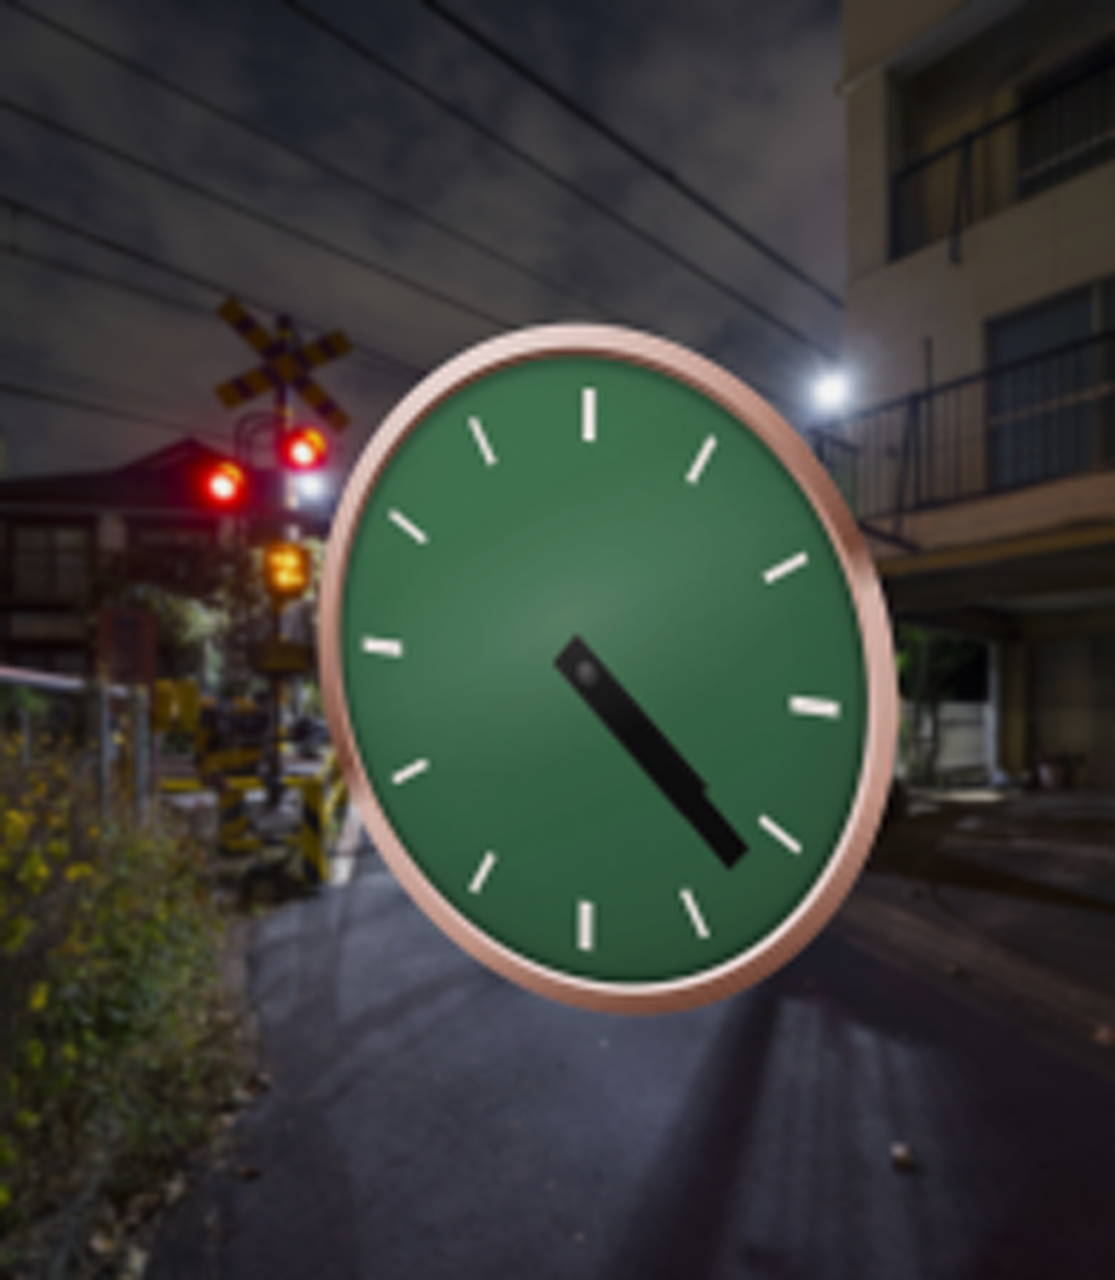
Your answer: 4,22
